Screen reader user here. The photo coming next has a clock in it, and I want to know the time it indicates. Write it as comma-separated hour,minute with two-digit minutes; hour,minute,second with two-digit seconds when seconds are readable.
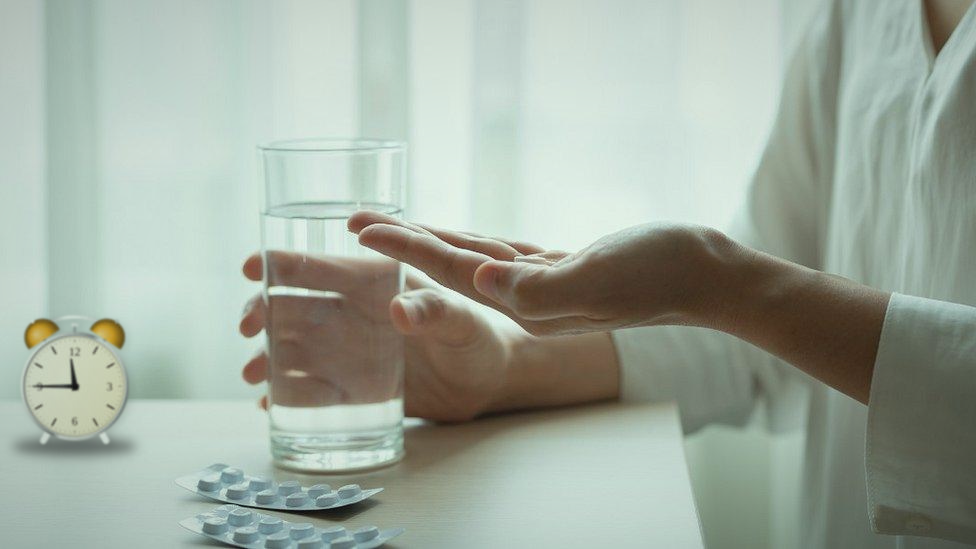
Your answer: 11,45
